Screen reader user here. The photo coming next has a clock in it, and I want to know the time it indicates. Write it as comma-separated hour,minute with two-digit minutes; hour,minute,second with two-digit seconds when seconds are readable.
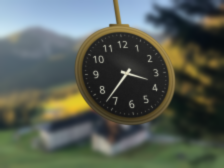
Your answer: 3,37
